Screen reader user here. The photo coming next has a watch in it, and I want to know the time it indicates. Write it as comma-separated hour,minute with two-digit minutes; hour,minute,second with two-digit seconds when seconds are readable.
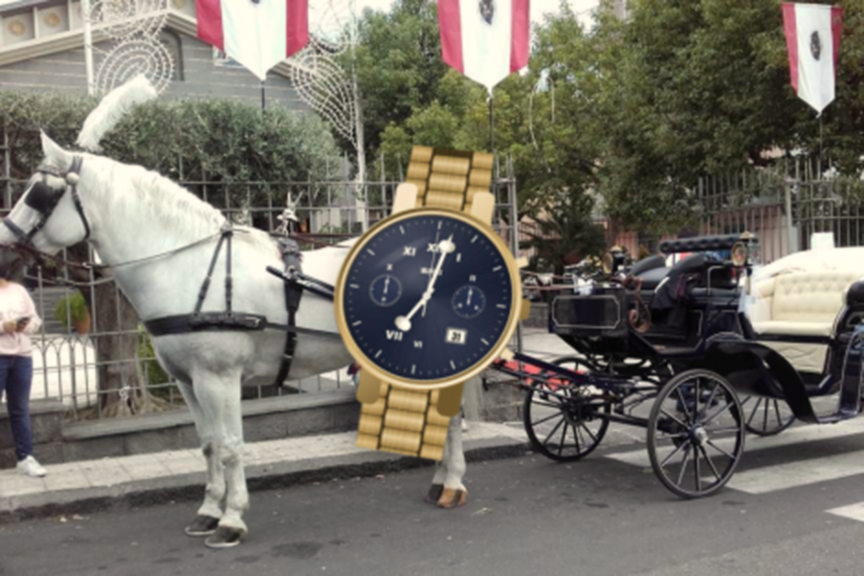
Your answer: 7,02
